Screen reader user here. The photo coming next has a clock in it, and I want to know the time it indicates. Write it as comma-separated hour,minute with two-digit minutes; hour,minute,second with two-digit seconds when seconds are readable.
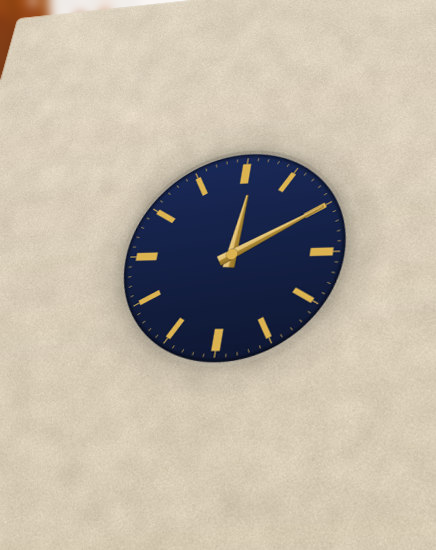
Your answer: 12,10
